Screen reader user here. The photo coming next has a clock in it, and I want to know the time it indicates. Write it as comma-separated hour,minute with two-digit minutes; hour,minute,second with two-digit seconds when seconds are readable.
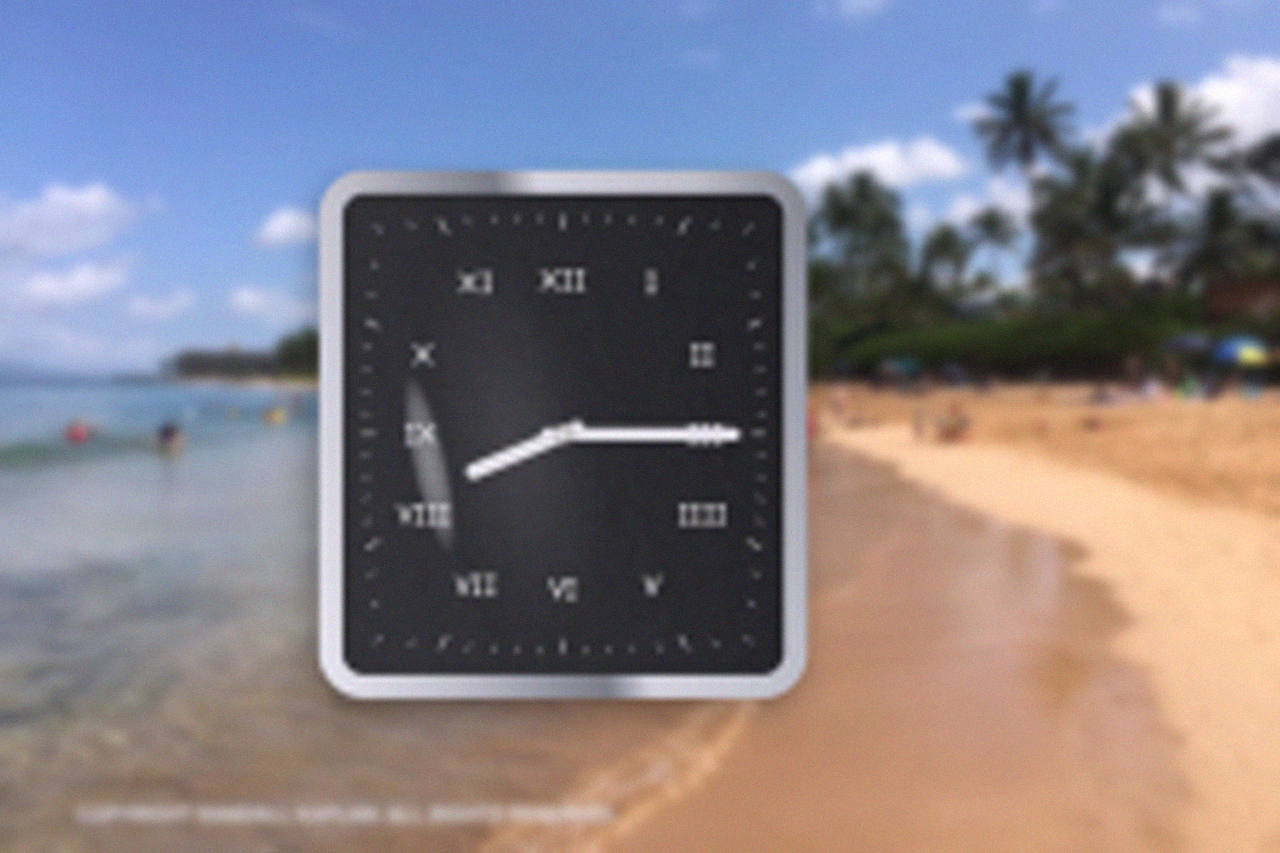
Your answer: 8,15
